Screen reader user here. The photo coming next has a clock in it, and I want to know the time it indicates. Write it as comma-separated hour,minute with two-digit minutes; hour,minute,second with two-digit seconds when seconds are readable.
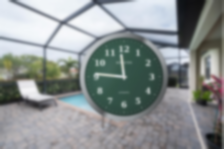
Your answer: 11,46
